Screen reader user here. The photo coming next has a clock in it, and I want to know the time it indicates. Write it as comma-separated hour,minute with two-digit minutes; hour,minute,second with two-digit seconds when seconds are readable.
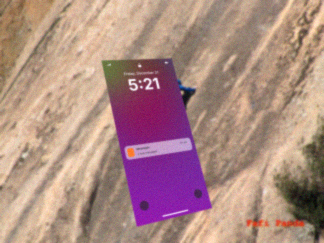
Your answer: 5,21
